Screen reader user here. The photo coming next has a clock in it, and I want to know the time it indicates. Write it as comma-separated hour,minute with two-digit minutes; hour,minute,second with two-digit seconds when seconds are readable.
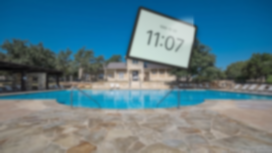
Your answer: 11,07
